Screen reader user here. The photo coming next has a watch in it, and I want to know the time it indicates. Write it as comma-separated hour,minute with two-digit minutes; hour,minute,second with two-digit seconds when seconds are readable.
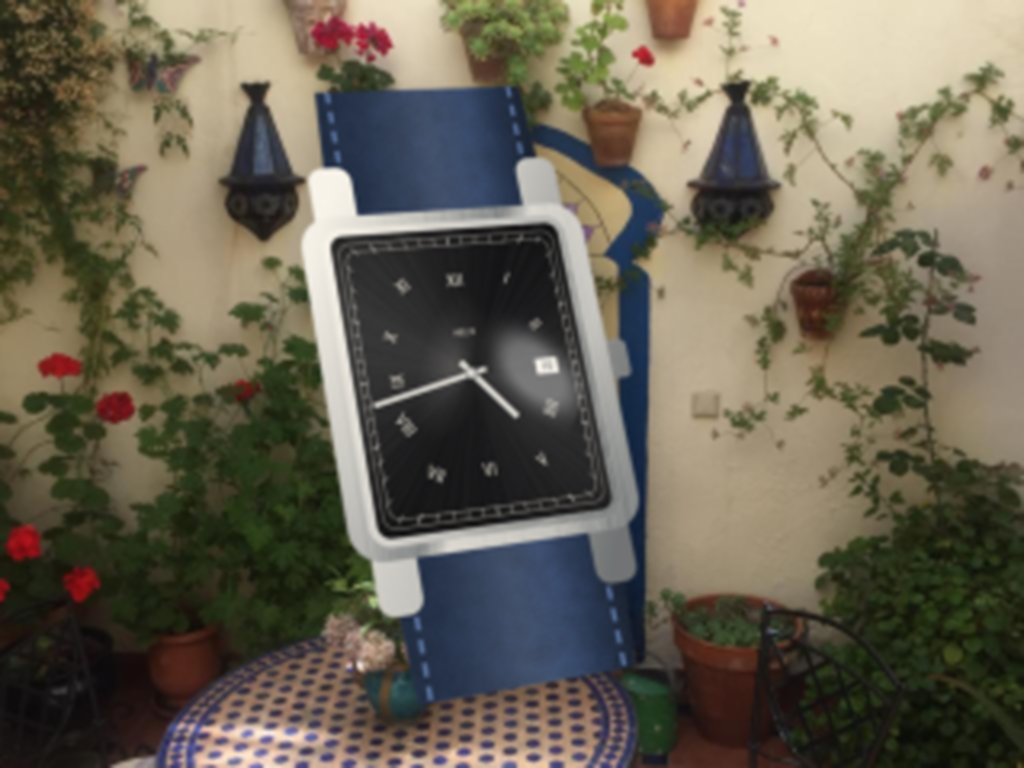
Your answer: 4,43
